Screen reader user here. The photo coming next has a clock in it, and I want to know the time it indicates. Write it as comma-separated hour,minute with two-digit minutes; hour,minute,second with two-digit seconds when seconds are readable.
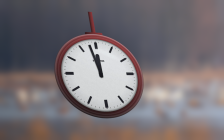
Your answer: 11,58
